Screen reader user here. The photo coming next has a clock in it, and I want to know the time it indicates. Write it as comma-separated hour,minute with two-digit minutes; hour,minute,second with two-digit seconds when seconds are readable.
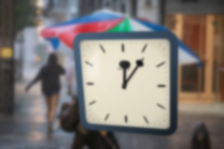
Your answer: 12,06
